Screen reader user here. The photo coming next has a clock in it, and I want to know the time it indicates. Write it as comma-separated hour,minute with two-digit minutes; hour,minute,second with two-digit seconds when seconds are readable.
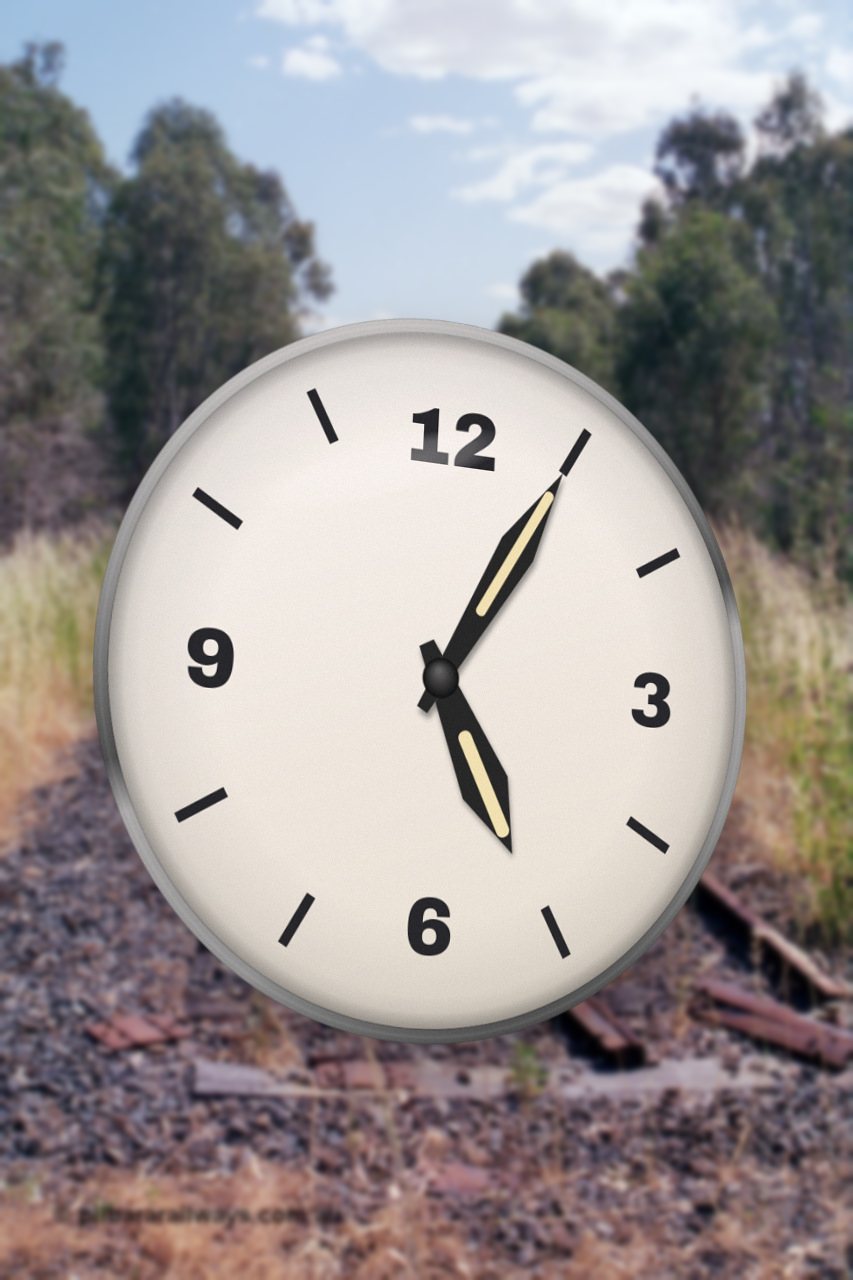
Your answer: 5,05
